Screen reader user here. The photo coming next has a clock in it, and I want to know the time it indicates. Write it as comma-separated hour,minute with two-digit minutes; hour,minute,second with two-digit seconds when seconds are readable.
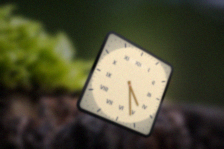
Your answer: 4,26
